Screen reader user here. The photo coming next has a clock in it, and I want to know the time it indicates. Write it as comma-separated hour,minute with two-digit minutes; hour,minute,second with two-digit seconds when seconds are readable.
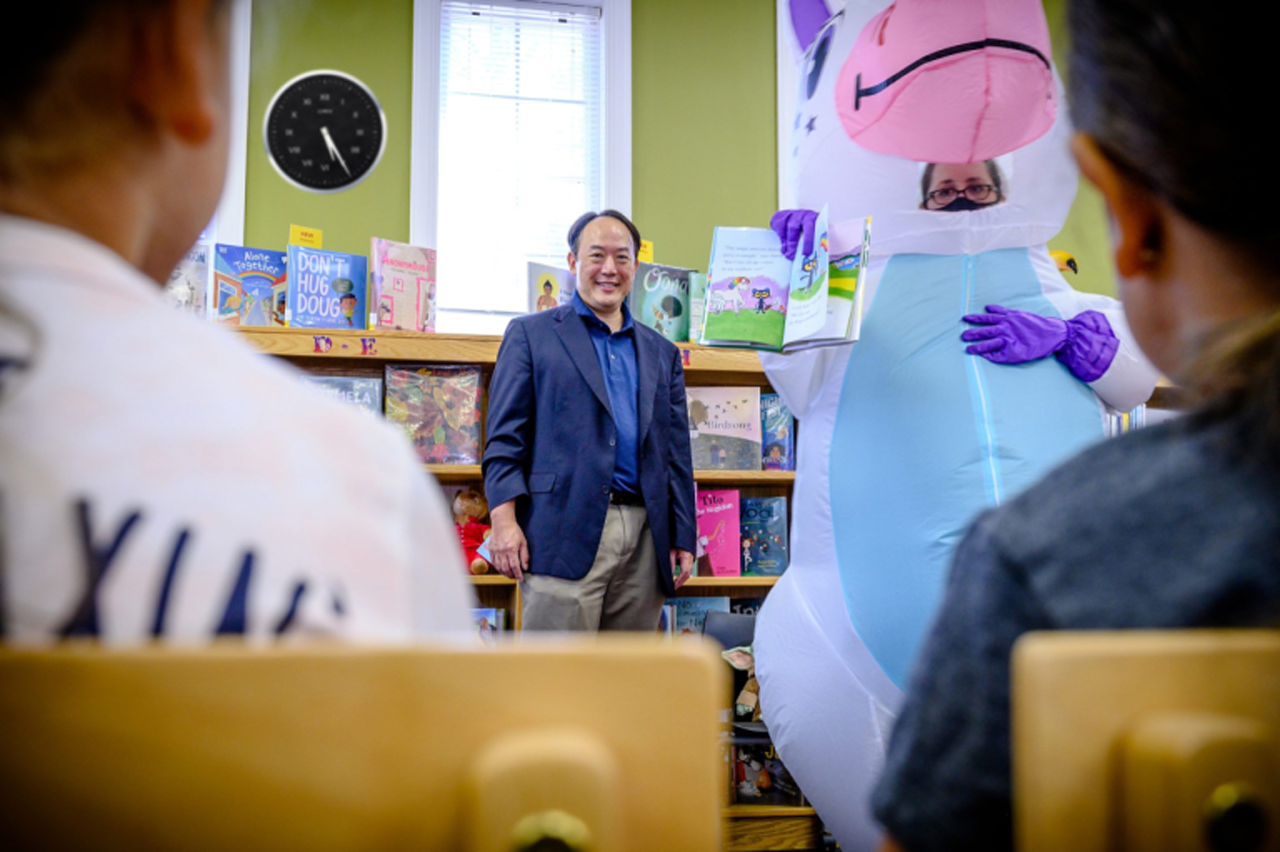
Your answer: 5,25
